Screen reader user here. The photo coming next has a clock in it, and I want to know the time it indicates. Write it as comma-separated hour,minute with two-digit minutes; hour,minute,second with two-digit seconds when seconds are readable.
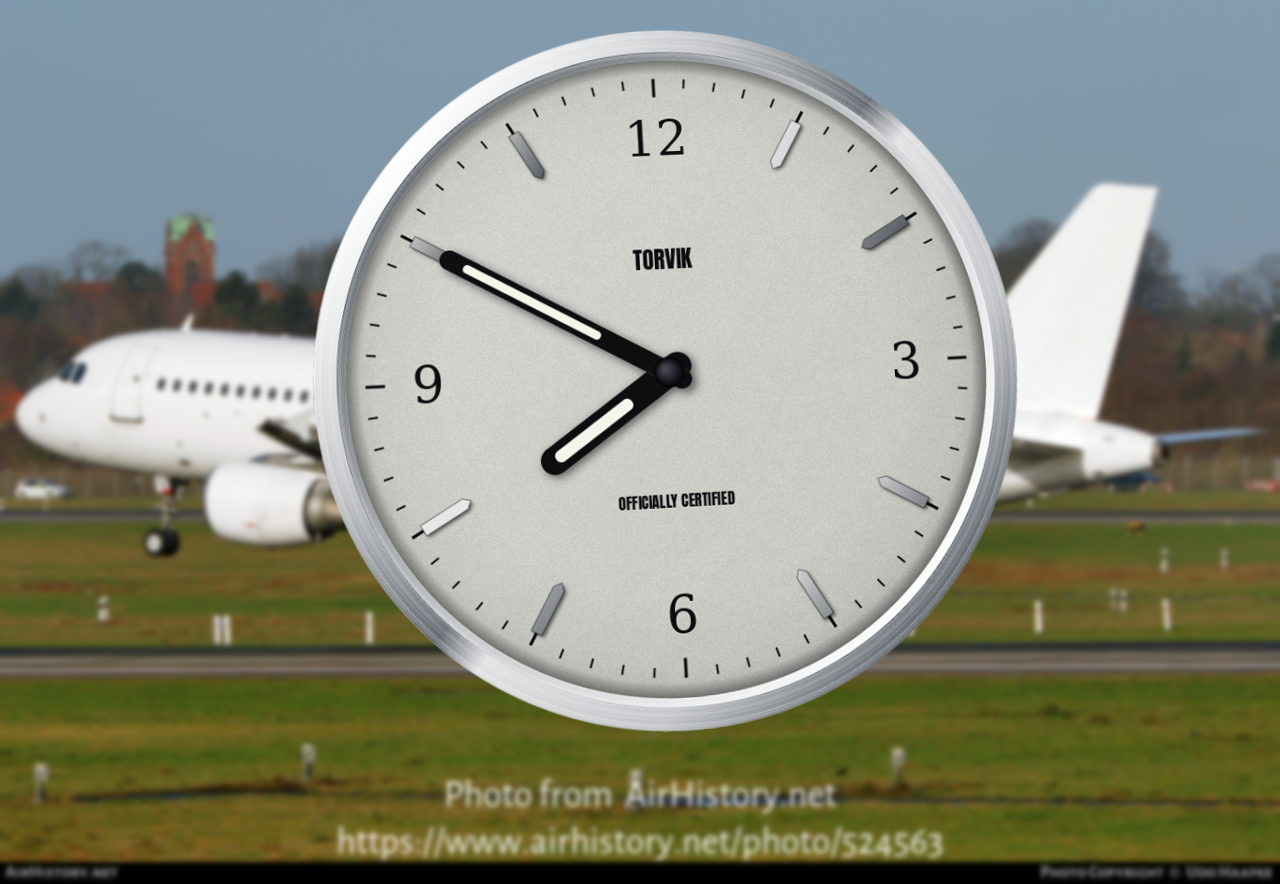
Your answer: 7,50
